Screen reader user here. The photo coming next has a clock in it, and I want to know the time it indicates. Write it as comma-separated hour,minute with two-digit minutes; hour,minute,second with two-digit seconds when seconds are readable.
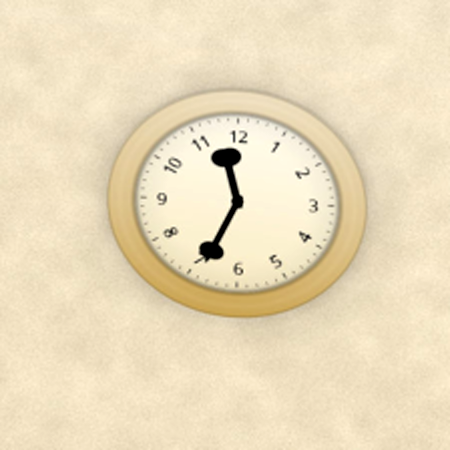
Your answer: 11,34
